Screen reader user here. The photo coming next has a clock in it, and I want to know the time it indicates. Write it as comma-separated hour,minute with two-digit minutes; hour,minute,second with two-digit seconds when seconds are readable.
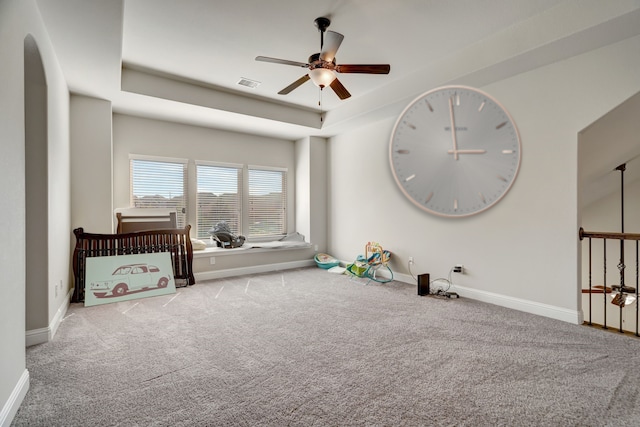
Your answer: 2,59
